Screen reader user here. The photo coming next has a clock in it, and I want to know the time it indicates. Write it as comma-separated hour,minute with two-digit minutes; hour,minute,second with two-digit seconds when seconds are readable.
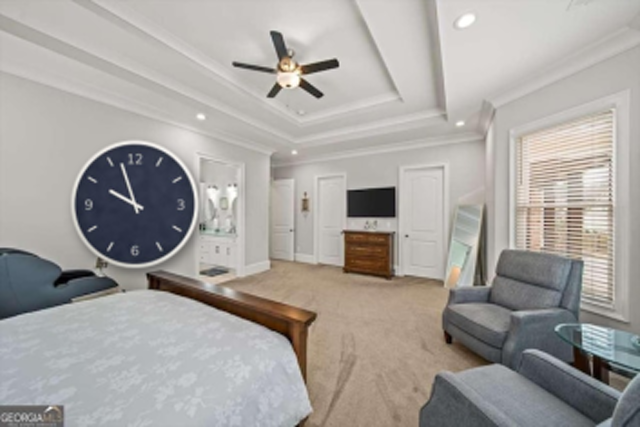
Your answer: 9,57
